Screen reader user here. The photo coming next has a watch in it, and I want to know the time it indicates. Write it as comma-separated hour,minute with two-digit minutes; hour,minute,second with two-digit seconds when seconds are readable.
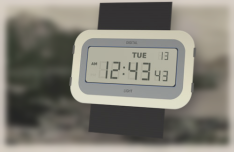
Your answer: 12,43,43
